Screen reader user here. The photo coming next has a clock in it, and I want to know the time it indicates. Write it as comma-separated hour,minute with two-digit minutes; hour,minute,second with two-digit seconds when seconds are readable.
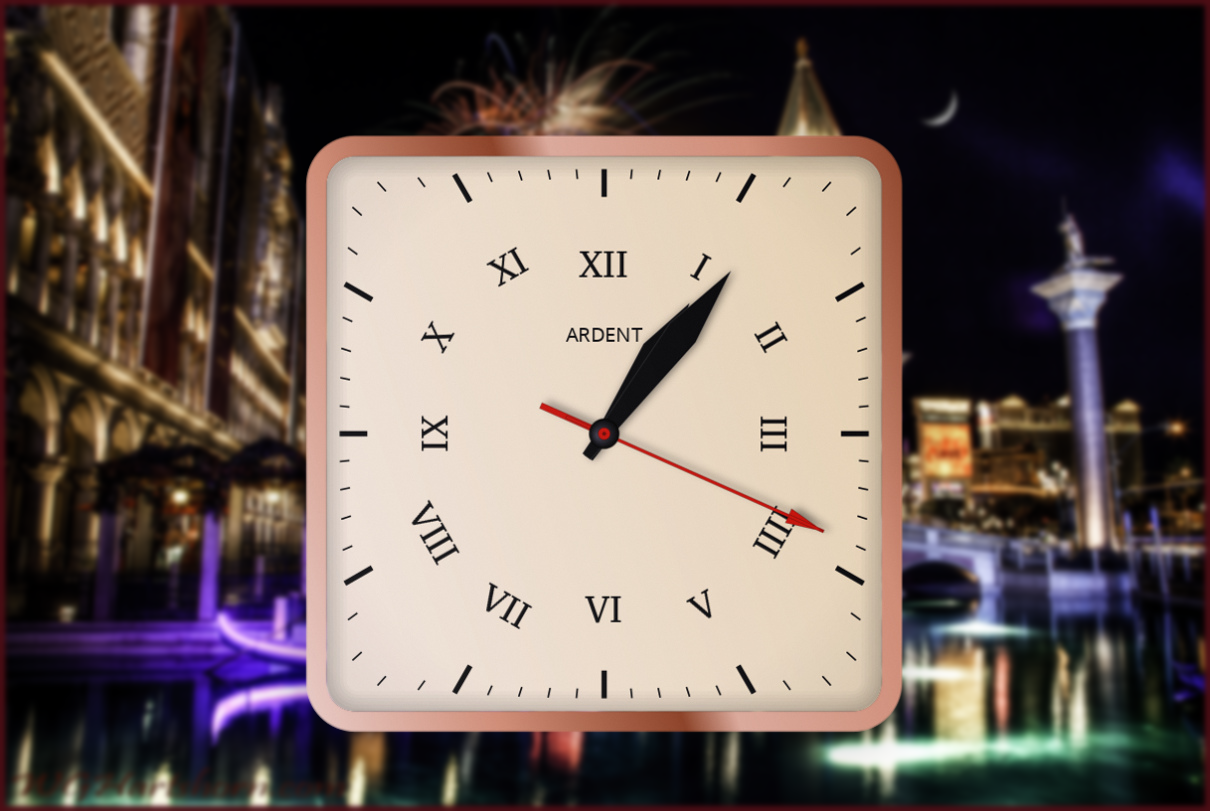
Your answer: 1,06,19
